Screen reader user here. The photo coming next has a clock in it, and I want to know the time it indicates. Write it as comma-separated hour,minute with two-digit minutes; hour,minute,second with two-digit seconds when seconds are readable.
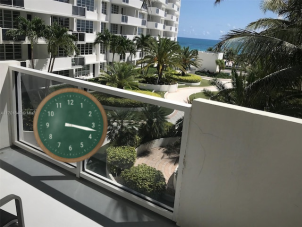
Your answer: 3,17
